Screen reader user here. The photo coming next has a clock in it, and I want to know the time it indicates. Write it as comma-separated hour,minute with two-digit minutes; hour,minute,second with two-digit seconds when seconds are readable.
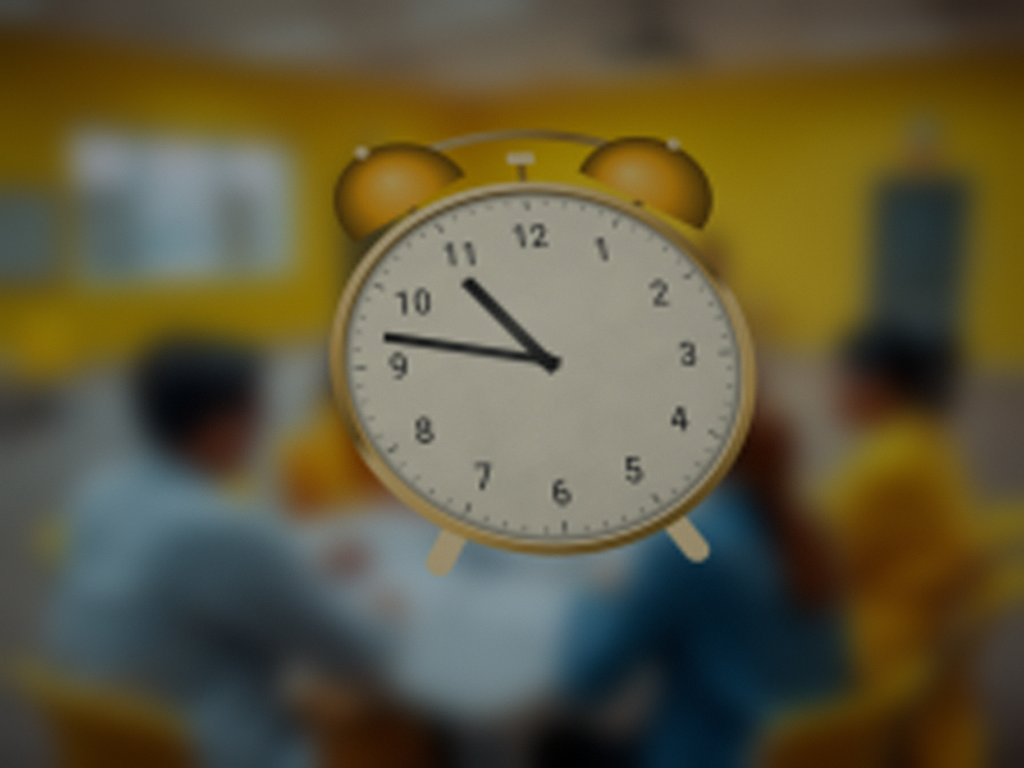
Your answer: 10,47
